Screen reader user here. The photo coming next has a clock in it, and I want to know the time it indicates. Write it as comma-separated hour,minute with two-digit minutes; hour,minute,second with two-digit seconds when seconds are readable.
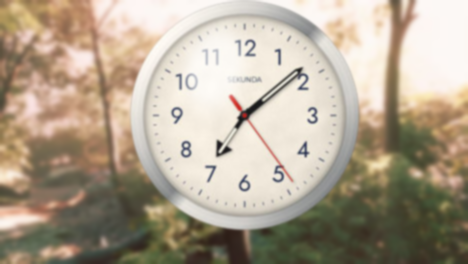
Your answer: 7,08,24
